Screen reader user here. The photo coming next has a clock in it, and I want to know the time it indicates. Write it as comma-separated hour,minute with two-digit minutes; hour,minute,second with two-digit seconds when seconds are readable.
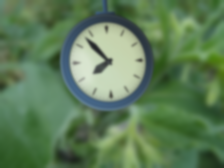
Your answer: 7,53
